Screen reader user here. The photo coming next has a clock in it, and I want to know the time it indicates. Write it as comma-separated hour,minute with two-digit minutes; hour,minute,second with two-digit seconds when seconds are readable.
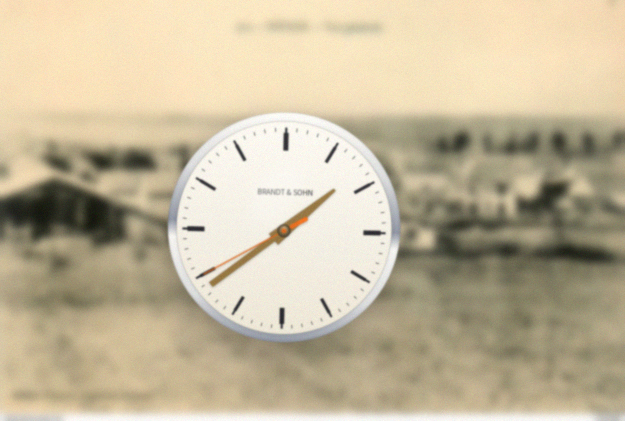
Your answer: 1,38,40
